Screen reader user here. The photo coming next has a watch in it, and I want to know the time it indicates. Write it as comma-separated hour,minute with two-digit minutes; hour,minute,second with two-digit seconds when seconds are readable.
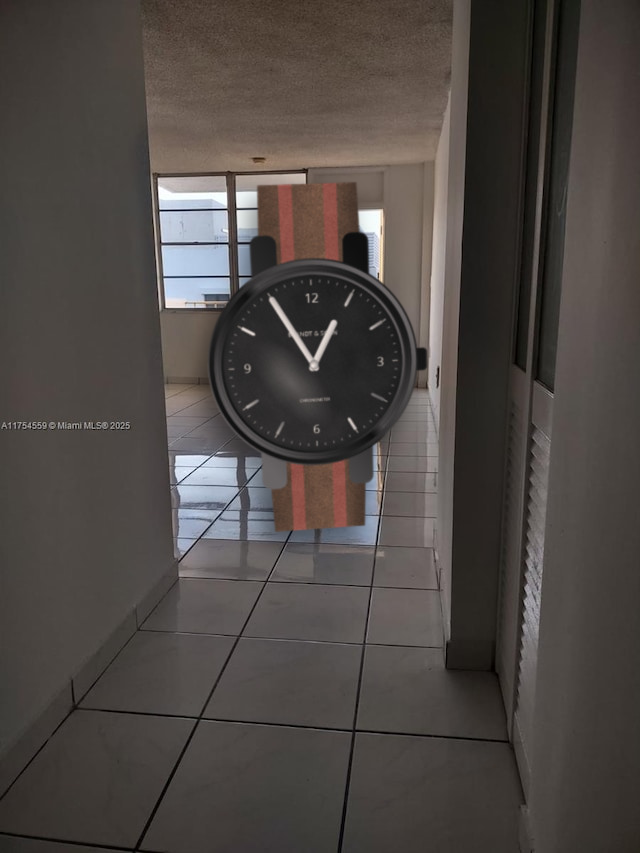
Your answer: 12,55
